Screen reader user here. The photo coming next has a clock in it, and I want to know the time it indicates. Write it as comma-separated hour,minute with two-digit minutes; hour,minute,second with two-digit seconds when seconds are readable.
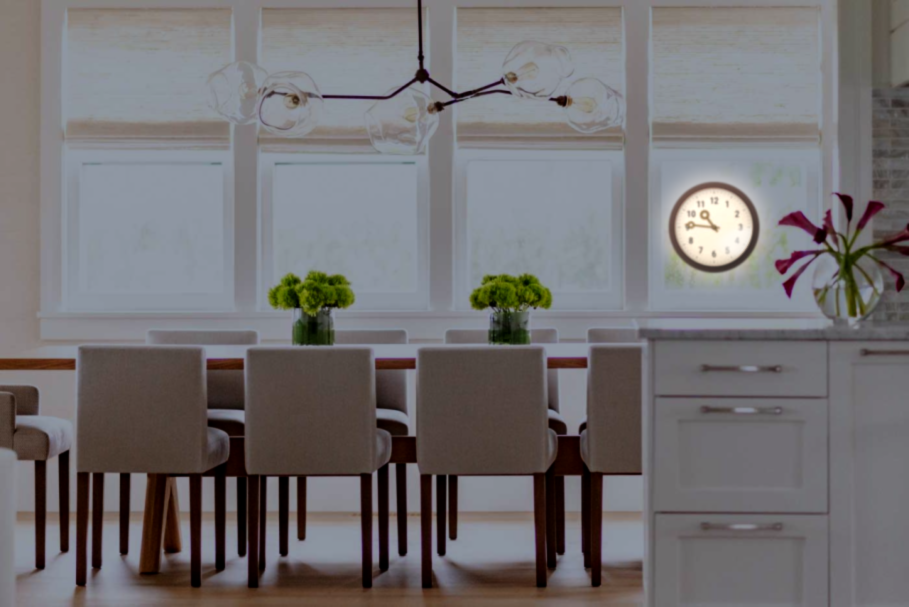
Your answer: 10,46
